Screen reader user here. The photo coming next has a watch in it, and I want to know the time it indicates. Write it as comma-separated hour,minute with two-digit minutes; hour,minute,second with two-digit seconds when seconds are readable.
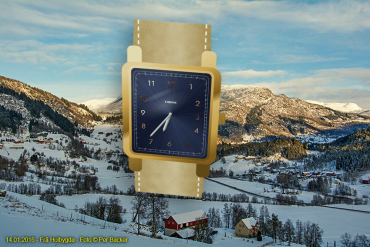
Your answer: 6,36
